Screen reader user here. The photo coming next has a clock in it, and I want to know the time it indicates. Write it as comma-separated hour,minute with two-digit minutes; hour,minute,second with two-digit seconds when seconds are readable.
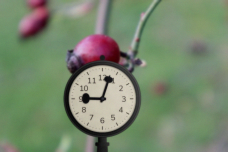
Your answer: 9,03
